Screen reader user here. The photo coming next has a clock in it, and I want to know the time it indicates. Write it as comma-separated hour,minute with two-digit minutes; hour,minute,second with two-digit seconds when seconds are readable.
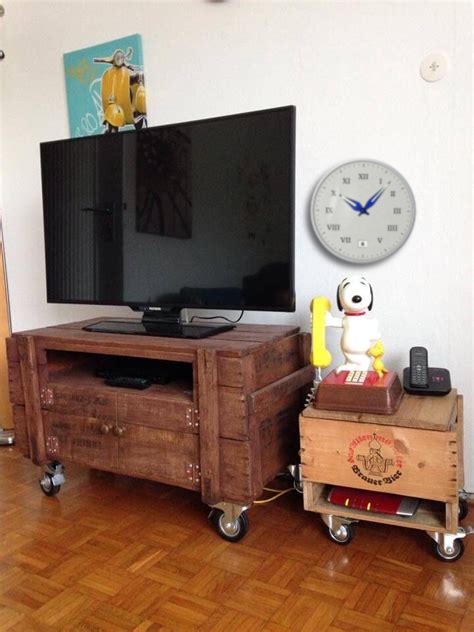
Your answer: 10,07
